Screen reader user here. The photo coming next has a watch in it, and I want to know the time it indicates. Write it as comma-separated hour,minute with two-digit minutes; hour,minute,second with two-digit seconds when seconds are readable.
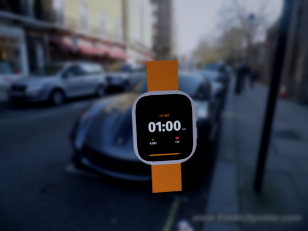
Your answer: 1,00
